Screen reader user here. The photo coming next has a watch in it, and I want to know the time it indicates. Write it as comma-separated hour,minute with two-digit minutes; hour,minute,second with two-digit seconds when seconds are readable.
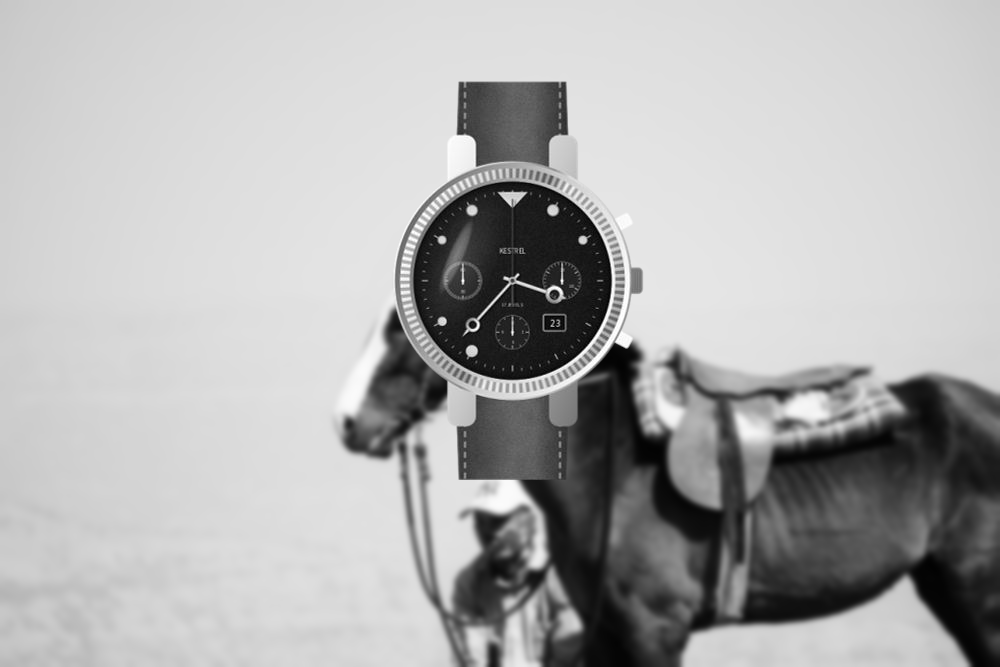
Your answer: 3,37
